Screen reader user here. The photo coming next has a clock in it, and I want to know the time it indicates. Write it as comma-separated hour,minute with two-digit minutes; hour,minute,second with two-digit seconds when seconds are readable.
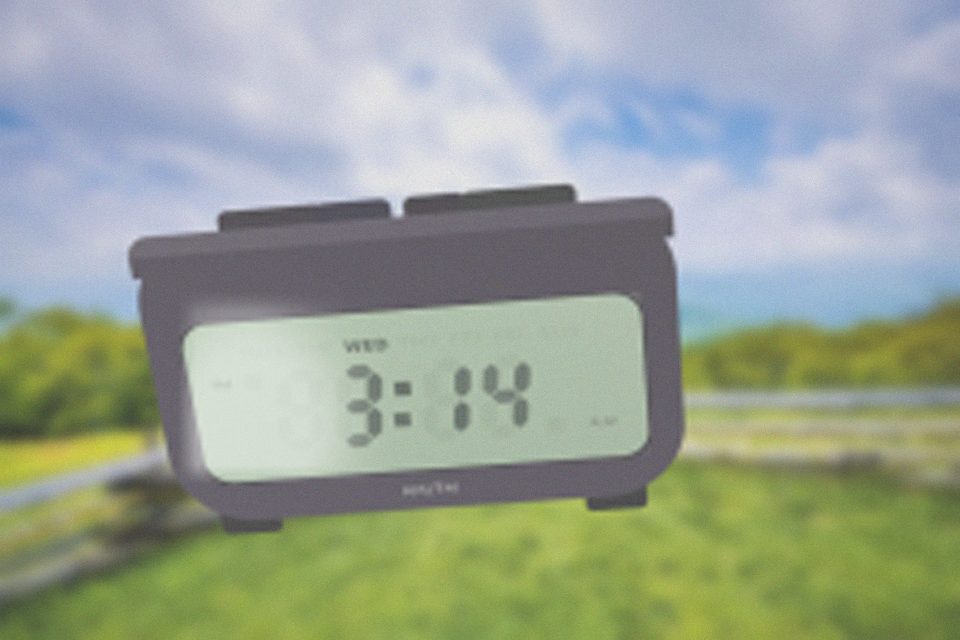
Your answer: 3,14
